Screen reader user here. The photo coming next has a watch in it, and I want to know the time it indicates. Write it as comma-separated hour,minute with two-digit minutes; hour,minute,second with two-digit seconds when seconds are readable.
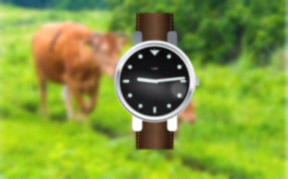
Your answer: 9,14
